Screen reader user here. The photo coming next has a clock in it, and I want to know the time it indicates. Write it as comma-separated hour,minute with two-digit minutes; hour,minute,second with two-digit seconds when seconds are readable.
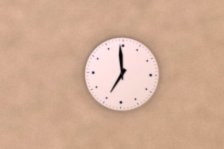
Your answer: 6,59
